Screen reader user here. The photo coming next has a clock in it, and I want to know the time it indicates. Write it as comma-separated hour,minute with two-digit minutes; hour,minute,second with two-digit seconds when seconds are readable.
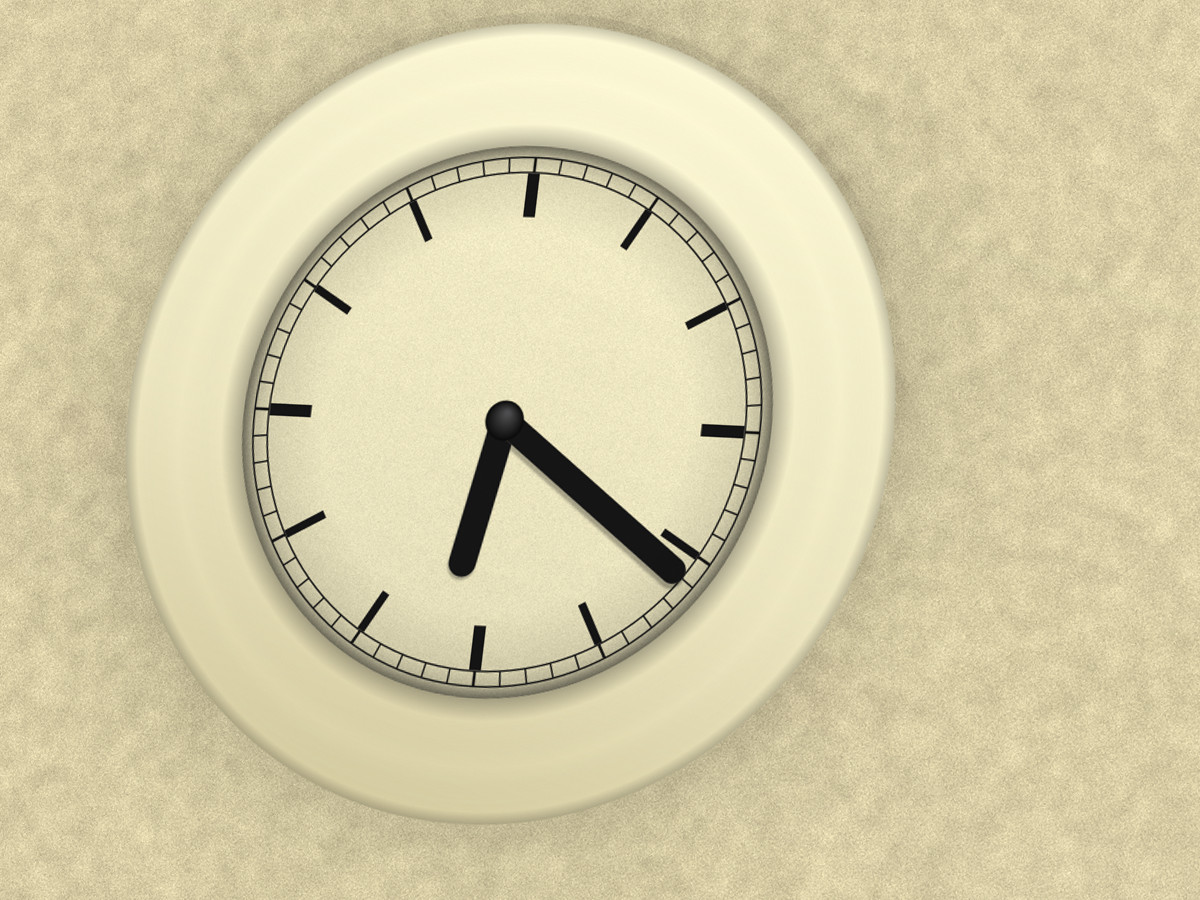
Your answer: 6,21
